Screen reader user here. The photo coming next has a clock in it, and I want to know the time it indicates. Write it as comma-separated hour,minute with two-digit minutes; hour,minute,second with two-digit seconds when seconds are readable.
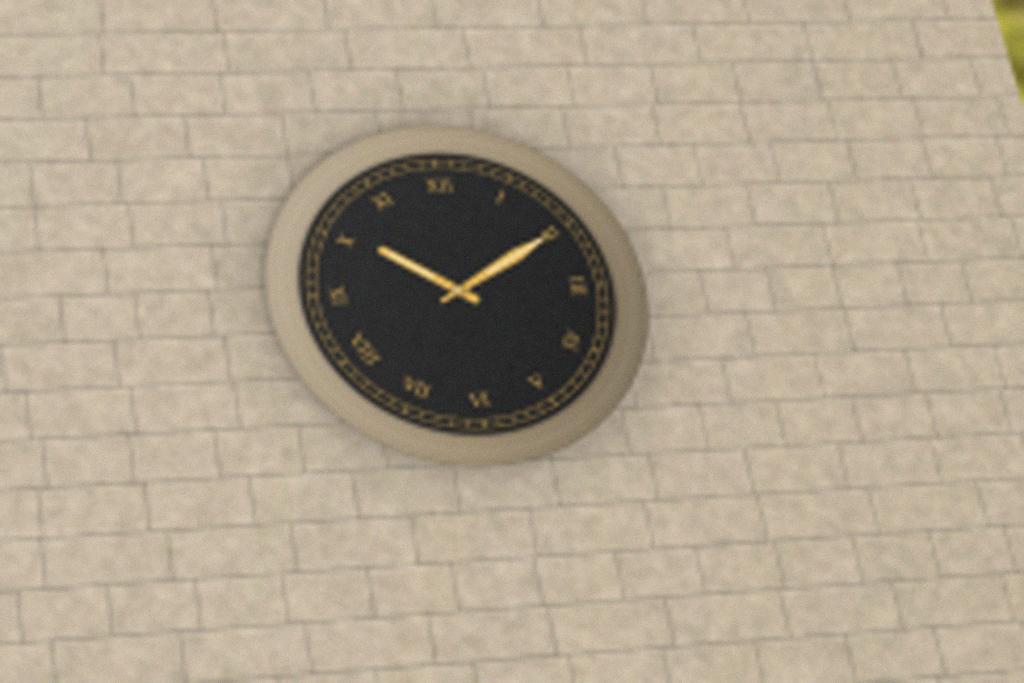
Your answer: 10,10
